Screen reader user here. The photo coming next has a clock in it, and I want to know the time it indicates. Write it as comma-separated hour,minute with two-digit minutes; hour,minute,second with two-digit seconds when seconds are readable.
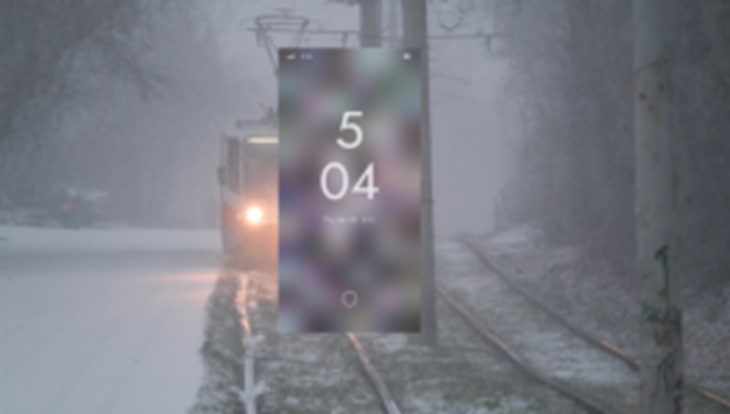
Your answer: 5,04
